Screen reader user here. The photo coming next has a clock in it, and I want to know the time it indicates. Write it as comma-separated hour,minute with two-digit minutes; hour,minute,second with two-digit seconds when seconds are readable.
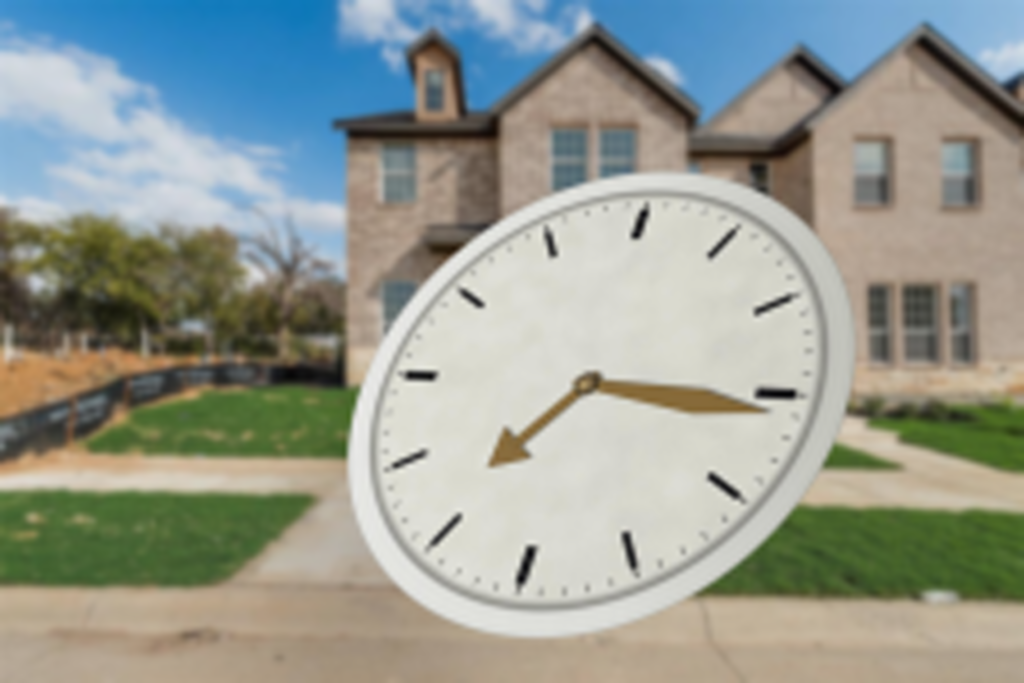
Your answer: 7,16
